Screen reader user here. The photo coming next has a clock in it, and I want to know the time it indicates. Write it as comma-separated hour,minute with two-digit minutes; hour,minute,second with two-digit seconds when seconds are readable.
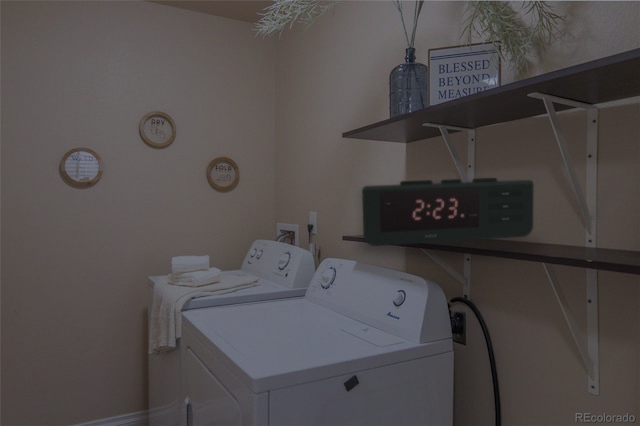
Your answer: 2,23
